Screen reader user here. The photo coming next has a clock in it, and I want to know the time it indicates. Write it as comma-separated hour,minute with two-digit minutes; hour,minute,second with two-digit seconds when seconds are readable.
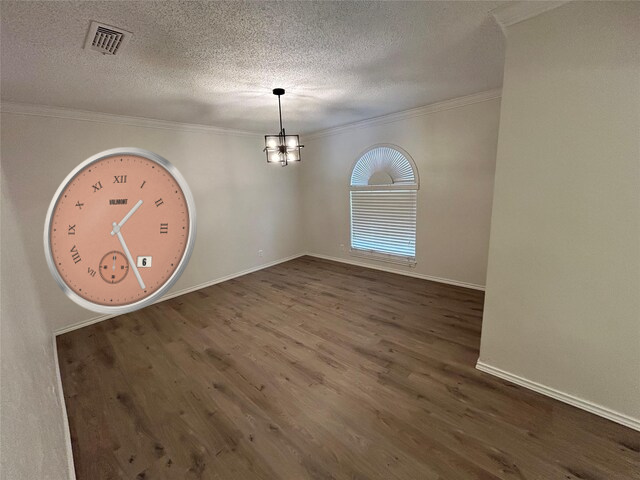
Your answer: 1,25
